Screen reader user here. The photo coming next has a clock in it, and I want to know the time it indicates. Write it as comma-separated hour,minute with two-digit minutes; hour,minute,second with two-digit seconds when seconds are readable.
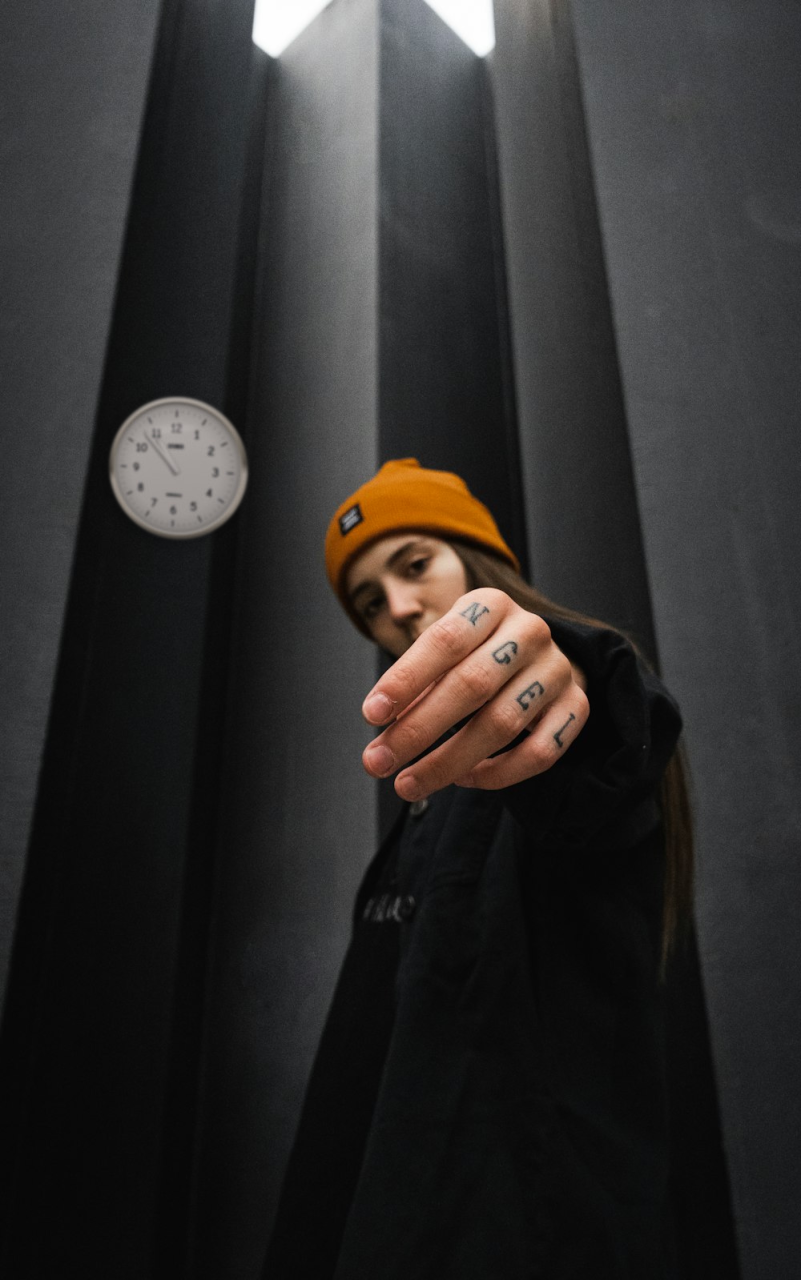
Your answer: 10,53
